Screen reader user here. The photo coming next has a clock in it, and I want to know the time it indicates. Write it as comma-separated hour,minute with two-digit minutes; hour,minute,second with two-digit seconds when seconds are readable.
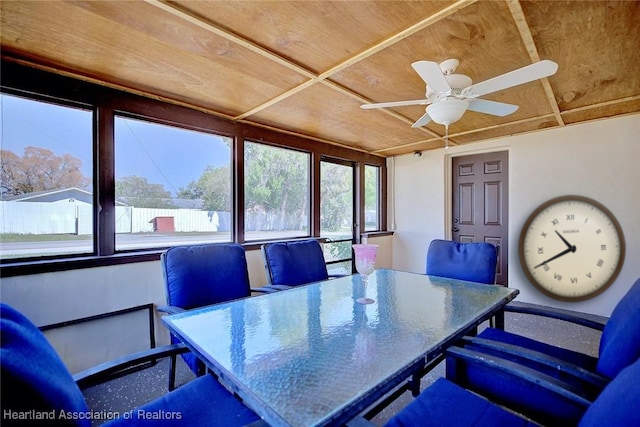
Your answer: 10,41
